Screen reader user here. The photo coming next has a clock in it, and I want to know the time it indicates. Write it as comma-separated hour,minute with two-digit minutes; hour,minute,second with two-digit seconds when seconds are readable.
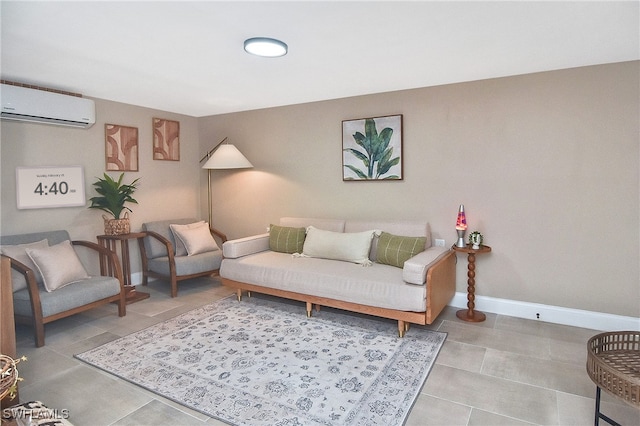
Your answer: 4,40
